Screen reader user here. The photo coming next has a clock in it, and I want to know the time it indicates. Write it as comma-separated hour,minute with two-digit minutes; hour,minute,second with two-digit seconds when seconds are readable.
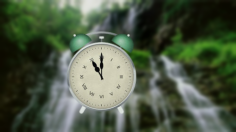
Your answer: 11,00
